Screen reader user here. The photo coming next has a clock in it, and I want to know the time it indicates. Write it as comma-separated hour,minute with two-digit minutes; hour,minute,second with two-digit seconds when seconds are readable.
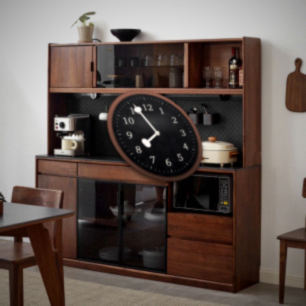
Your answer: 7,56
